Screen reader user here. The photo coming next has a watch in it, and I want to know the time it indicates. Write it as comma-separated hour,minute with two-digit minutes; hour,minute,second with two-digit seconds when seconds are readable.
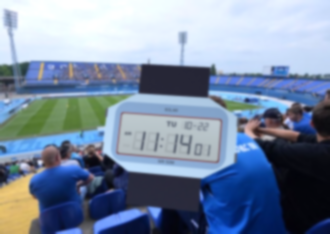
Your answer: 11,14
